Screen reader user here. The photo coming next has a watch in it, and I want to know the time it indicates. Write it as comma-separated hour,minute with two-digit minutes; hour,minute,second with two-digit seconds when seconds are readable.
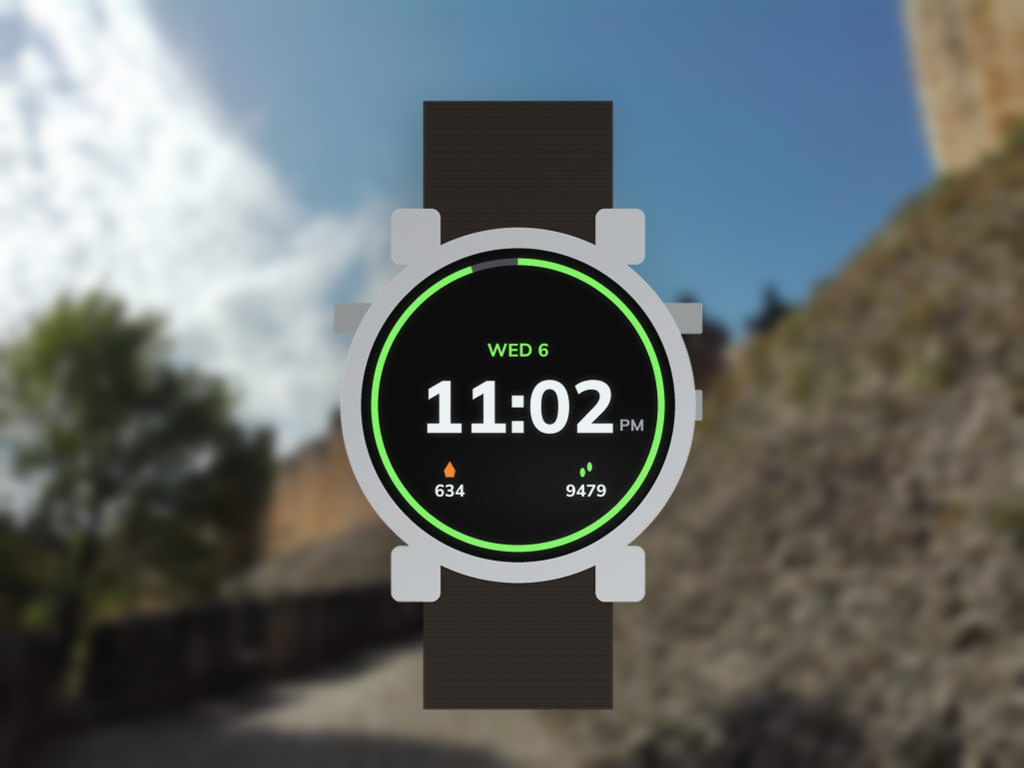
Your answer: 11,02
